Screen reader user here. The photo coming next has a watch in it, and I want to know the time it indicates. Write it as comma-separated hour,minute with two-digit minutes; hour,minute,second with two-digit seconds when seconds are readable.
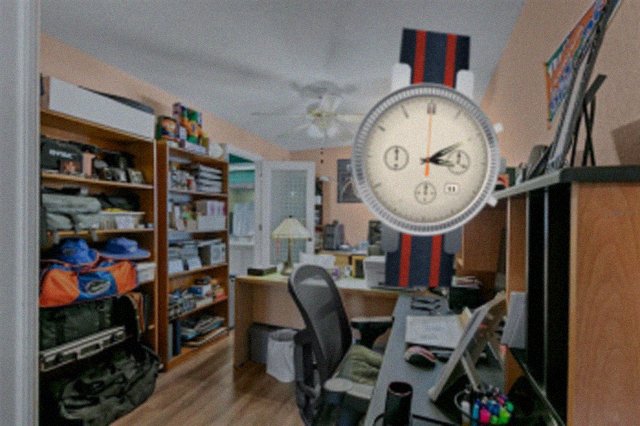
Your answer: 3,10
